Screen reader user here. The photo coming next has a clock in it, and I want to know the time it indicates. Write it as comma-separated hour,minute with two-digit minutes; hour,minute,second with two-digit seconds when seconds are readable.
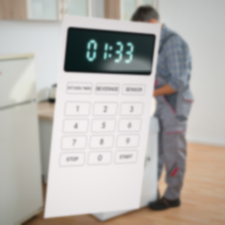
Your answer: 1,33
